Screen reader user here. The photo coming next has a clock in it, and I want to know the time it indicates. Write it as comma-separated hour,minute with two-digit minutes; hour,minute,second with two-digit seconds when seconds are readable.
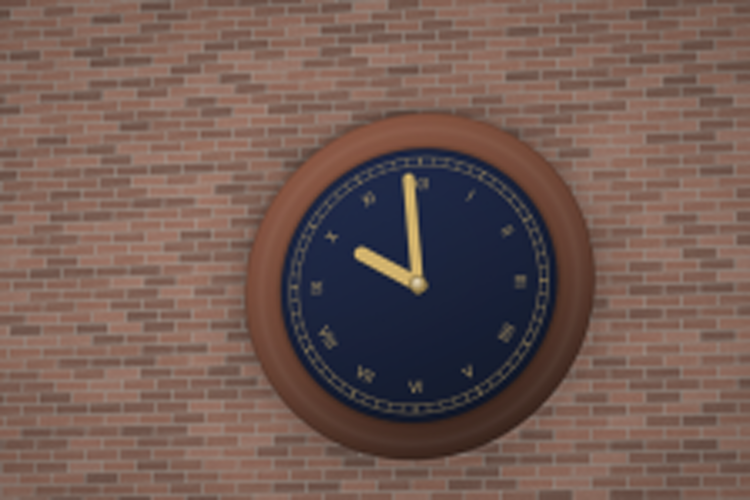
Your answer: 9,59
